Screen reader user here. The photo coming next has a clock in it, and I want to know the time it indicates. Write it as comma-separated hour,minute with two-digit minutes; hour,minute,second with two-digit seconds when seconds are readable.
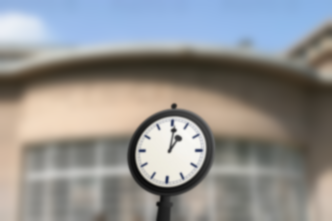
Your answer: 1,01
